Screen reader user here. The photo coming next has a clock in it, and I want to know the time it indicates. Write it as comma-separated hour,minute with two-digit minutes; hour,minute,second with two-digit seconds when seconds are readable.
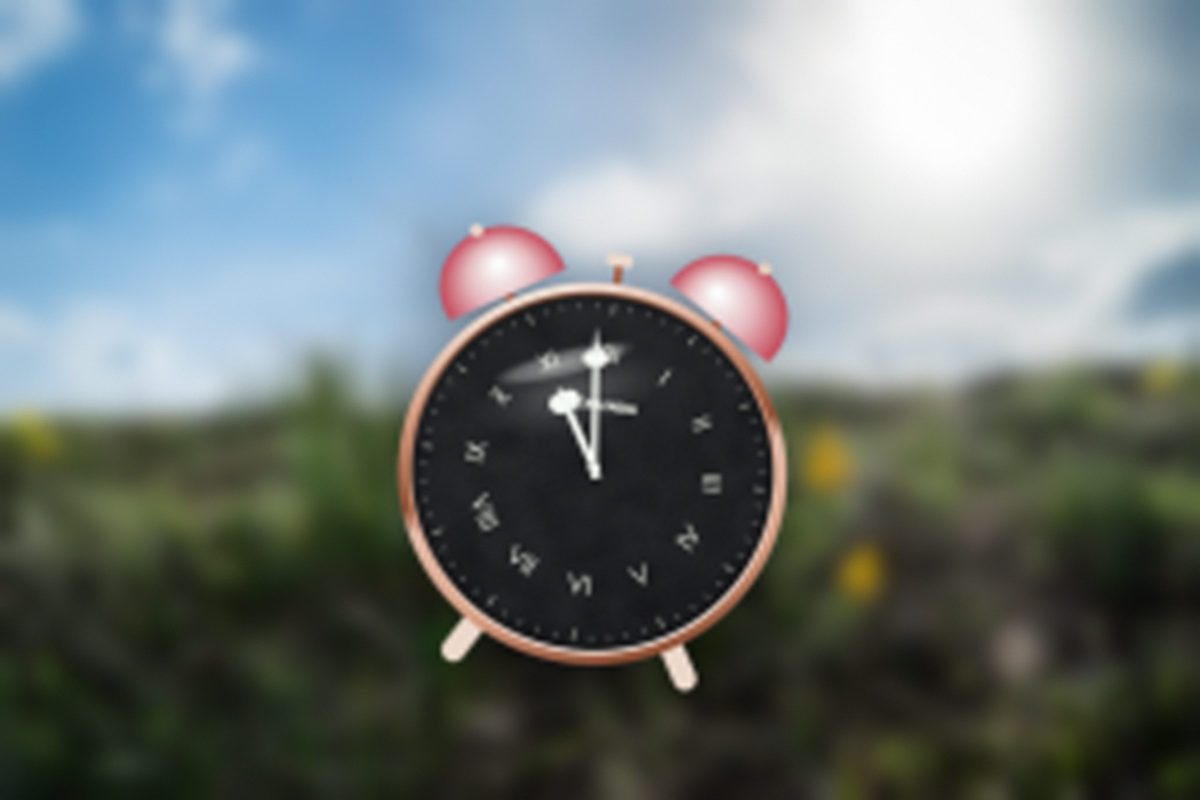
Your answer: 10,59
